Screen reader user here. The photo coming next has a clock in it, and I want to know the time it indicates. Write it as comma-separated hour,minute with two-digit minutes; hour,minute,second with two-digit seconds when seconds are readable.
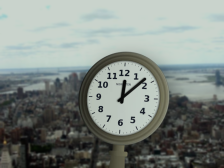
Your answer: 12,08
